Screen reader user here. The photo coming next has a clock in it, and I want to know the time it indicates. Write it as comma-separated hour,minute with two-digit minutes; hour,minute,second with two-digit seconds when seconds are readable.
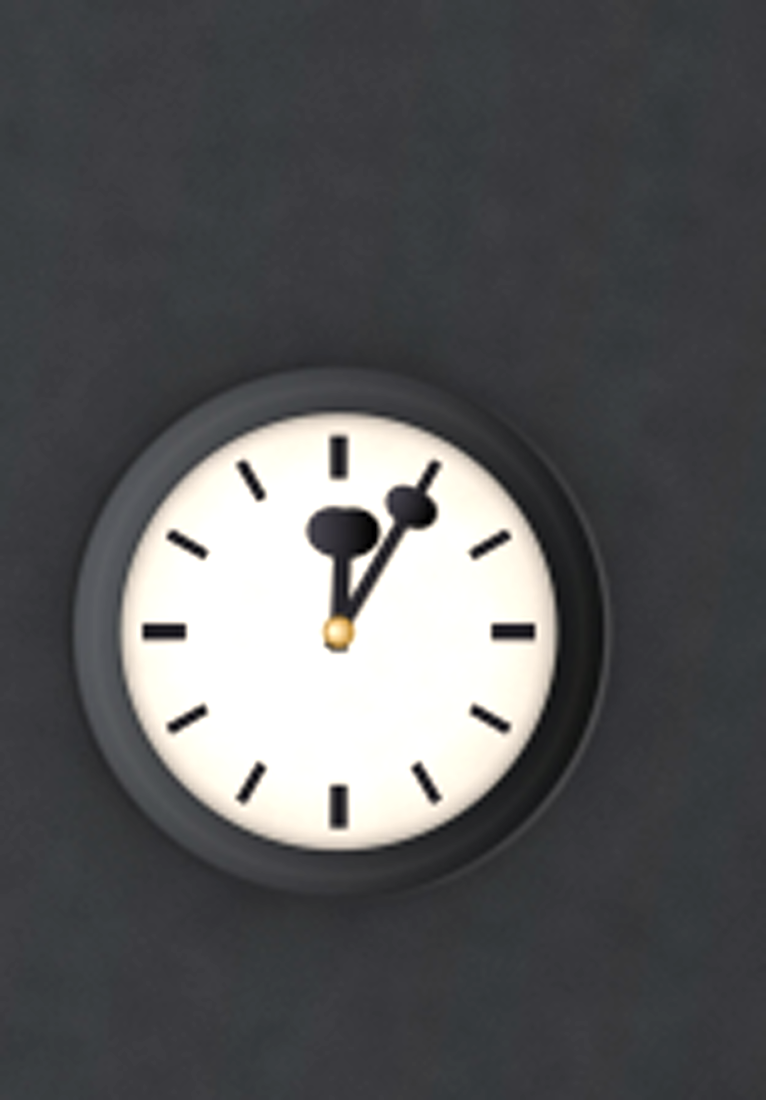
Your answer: 12,05
